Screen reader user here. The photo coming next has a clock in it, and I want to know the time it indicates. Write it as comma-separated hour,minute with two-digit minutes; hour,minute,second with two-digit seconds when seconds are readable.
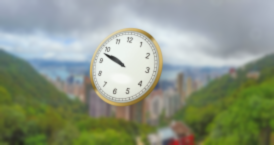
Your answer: 9,48
